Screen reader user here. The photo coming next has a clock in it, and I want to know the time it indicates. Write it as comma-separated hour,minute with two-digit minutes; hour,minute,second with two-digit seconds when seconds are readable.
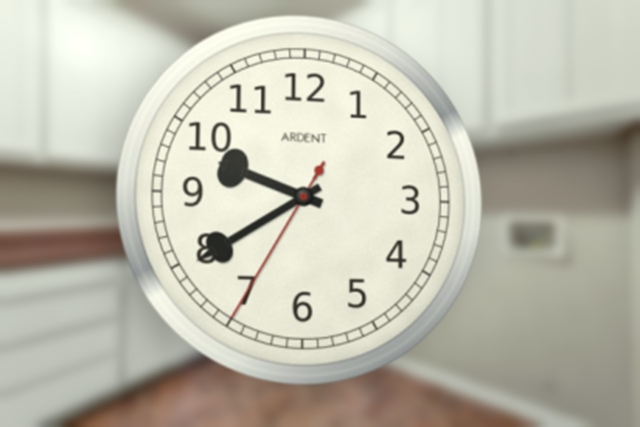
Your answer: 9,39,35
